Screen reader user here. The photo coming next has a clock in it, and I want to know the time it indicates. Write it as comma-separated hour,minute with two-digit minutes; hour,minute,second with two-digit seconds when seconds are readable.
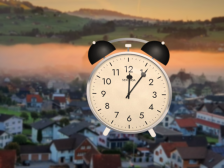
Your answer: 12,06
